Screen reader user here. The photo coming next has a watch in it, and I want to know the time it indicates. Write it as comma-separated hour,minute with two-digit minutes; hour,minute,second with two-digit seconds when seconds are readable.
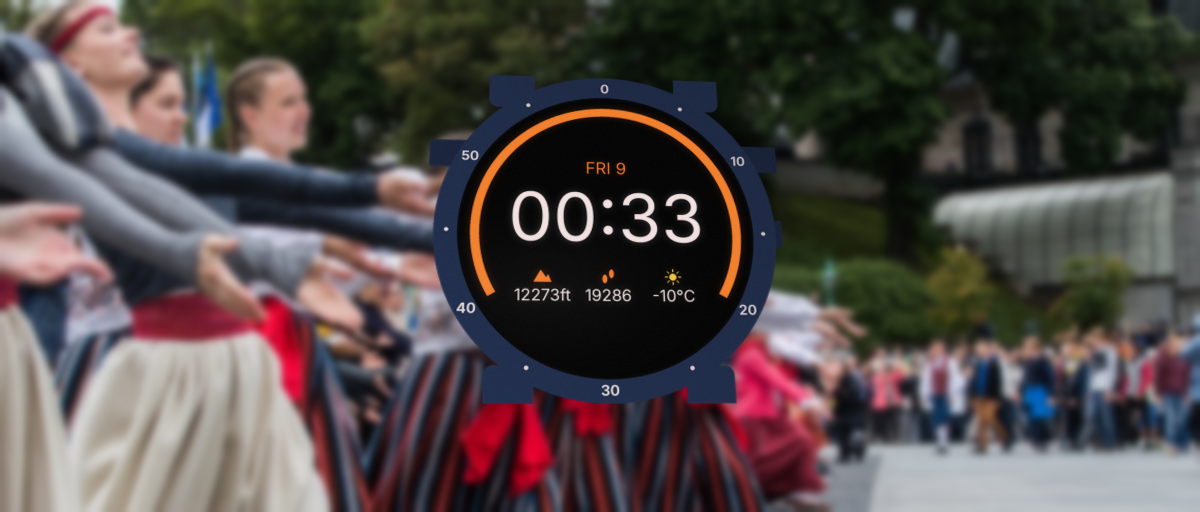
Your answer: 0,33
